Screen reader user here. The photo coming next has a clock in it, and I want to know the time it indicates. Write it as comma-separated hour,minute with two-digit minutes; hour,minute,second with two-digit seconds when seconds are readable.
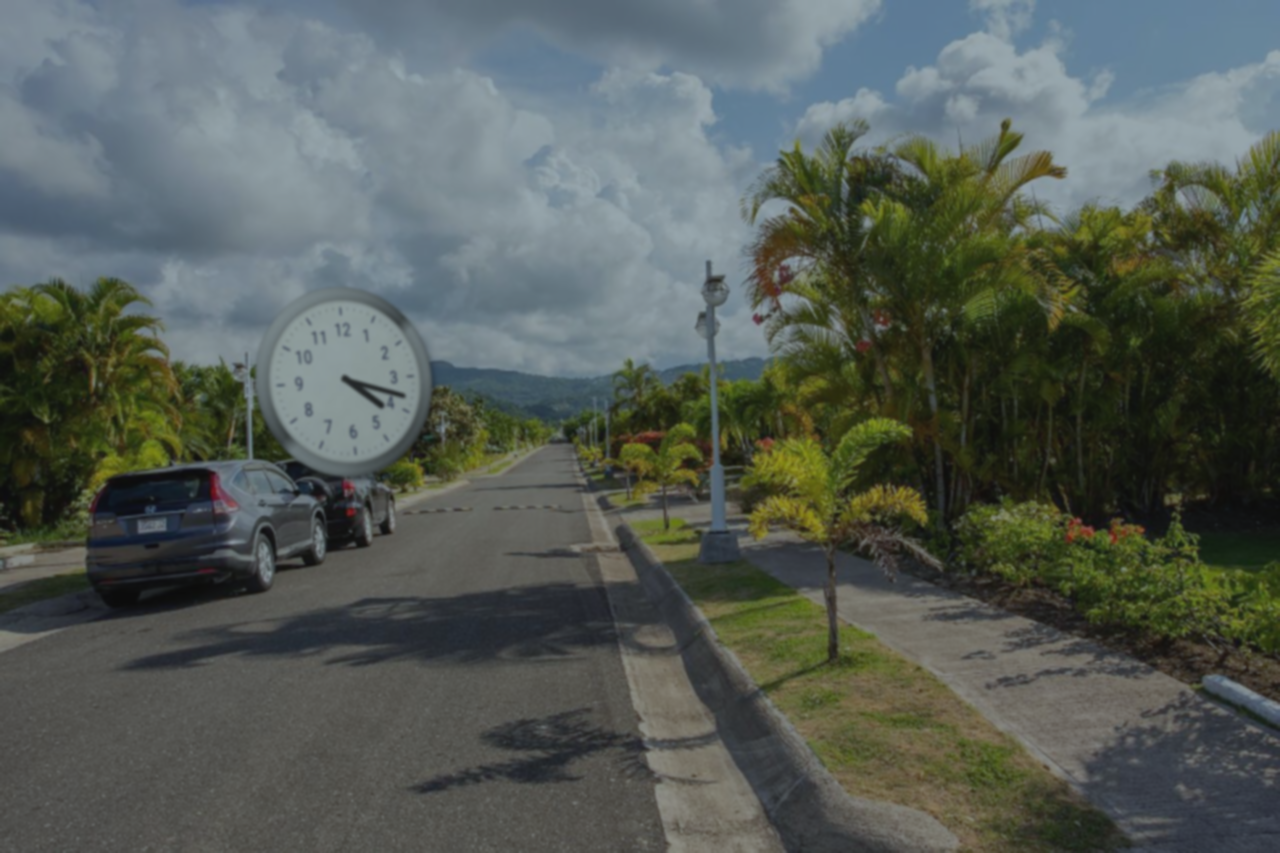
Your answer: 4,18
